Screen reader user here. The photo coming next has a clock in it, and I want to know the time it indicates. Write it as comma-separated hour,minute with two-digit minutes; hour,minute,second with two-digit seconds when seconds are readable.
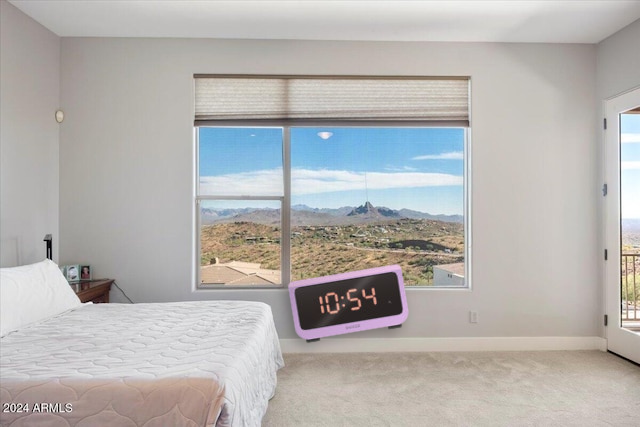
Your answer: 10,54
